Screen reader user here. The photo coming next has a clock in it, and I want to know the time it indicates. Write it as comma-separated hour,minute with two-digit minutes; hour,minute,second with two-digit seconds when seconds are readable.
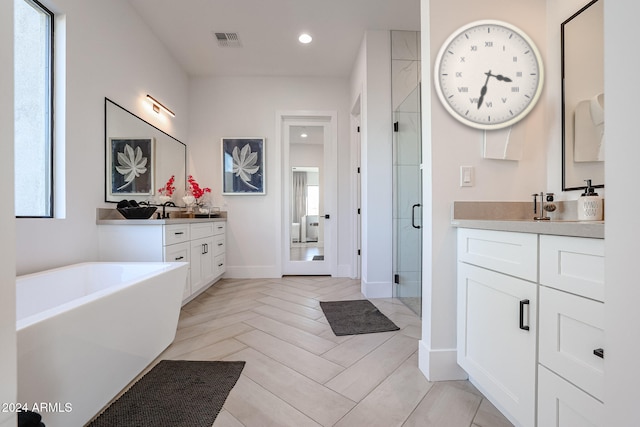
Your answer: 3,33
